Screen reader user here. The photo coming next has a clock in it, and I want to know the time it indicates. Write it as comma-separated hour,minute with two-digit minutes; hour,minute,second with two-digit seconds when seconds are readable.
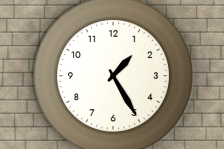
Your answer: 1,25
